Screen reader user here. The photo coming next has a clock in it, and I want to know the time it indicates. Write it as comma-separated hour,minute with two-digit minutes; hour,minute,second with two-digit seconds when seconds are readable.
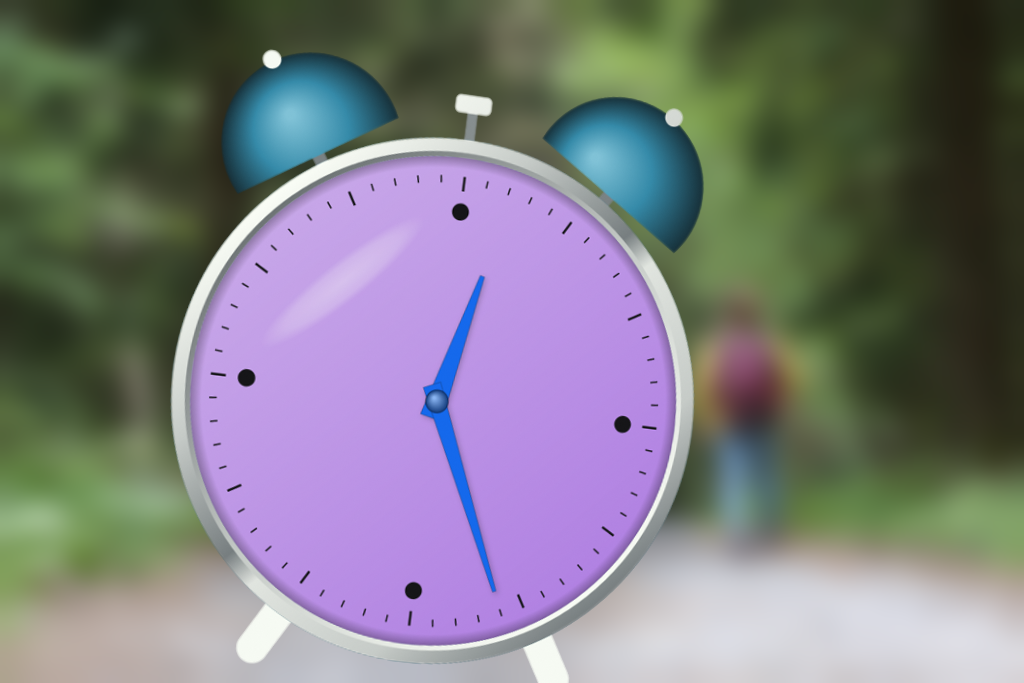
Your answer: 12,26
